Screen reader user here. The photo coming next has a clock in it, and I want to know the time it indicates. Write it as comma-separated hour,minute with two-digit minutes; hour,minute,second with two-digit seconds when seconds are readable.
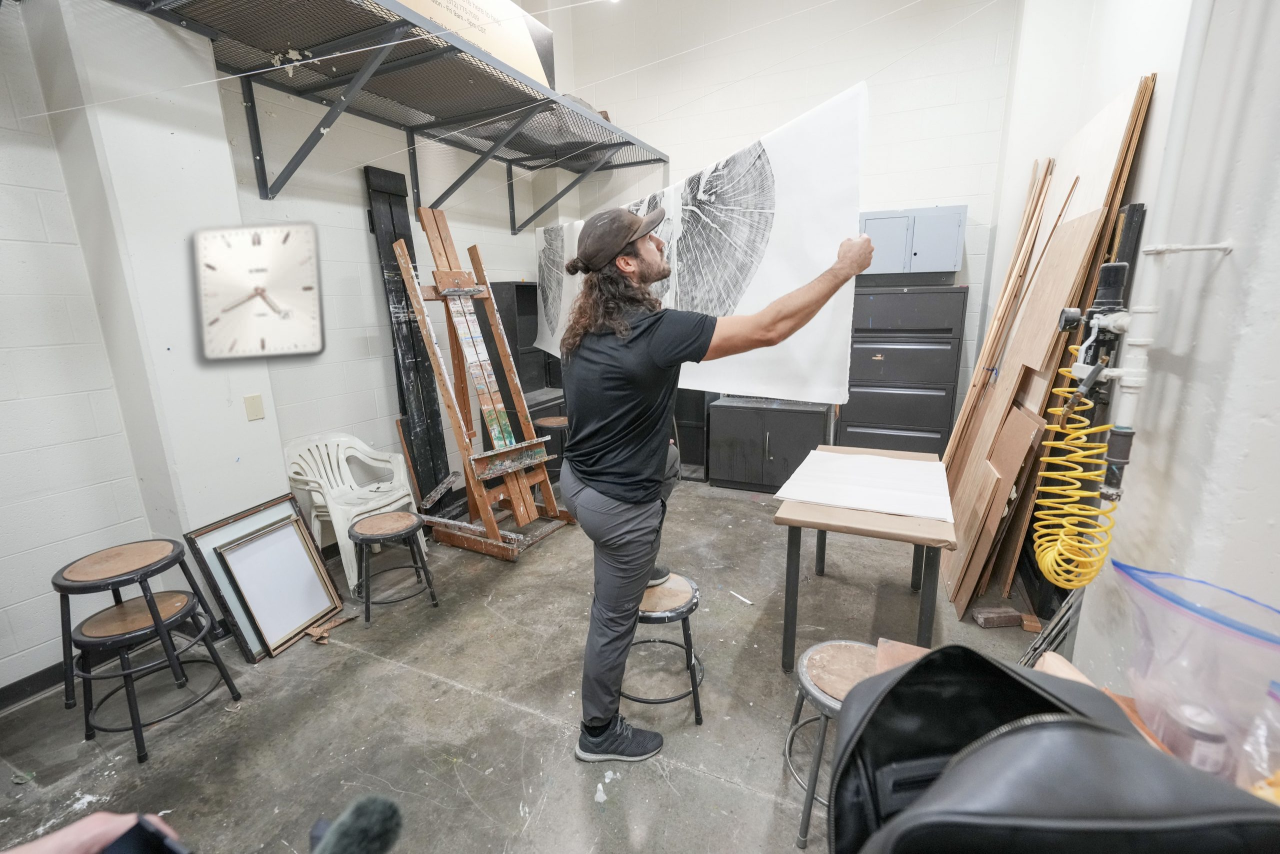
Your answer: 4,41
